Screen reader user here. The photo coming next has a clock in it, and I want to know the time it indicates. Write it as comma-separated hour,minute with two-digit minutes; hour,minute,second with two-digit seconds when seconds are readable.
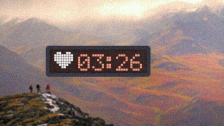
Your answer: 3,26
